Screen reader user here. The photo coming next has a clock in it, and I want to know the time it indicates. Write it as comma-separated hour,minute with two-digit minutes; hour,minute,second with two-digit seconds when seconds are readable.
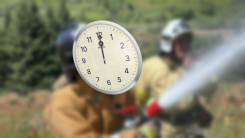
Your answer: 12,00
